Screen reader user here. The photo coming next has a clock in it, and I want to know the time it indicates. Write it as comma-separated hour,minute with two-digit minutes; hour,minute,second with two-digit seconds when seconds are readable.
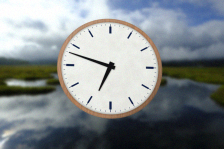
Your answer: 6,48
